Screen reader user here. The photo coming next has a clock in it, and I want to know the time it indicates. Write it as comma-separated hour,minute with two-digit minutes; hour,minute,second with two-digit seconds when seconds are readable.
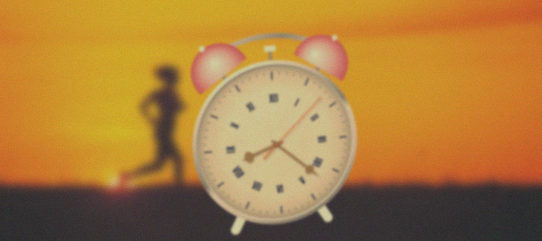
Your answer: 8,22,08
